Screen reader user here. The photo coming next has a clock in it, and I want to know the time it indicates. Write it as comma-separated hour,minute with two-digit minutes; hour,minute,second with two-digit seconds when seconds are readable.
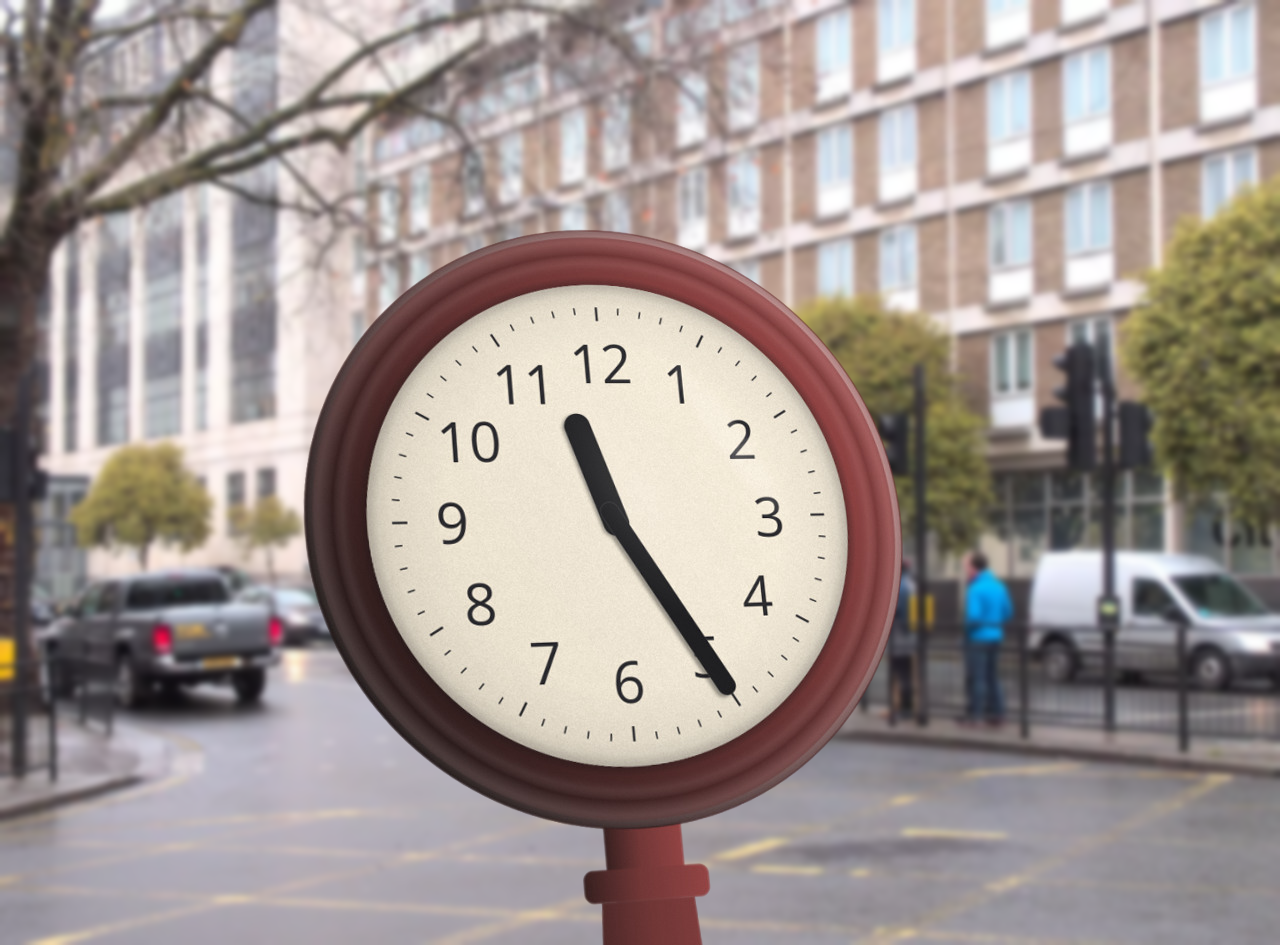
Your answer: 11,25
